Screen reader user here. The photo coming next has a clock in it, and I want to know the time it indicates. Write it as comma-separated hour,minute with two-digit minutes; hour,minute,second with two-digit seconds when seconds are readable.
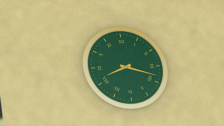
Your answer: 8,18
